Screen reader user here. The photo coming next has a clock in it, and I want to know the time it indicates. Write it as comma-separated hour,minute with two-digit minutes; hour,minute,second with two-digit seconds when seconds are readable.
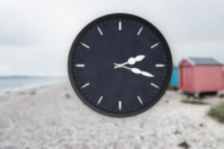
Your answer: 2,18
